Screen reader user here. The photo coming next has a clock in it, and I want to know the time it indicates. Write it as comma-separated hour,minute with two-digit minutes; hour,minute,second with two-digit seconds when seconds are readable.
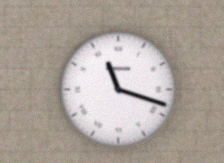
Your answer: 11,18
